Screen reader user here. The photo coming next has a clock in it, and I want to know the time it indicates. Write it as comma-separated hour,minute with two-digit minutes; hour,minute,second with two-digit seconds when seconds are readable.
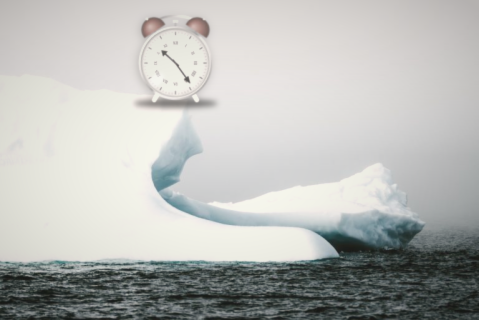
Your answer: 10,24
